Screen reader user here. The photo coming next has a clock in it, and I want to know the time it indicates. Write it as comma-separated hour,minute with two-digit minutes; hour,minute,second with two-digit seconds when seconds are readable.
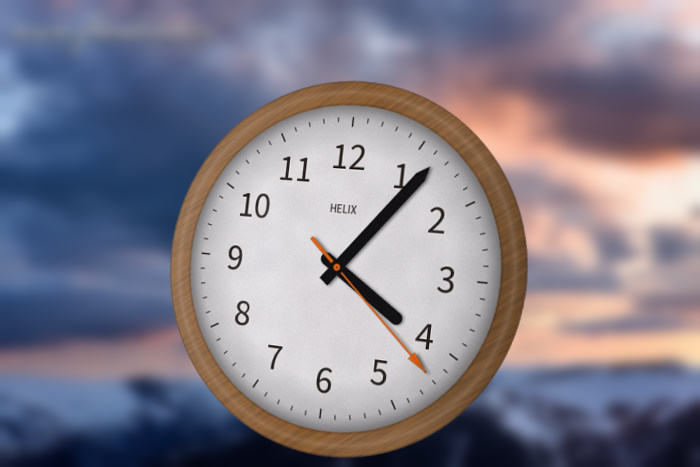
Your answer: 4,06,22
